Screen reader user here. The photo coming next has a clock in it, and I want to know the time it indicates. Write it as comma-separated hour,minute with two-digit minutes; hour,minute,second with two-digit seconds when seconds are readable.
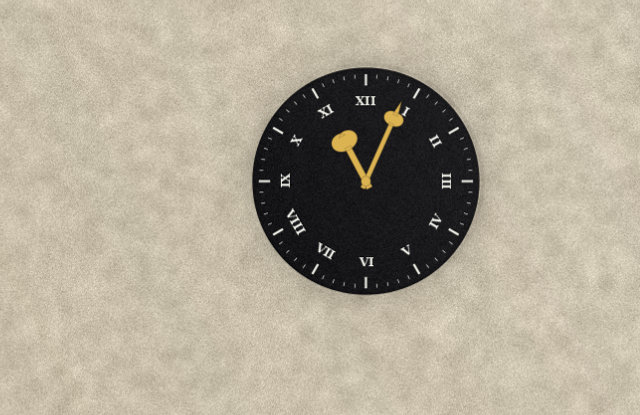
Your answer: 11,04
